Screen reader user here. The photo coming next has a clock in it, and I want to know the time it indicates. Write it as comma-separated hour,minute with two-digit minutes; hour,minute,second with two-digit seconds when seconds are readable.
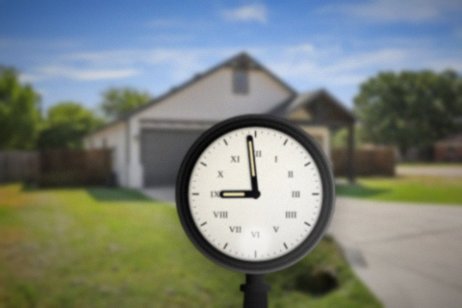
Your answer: 8,59
